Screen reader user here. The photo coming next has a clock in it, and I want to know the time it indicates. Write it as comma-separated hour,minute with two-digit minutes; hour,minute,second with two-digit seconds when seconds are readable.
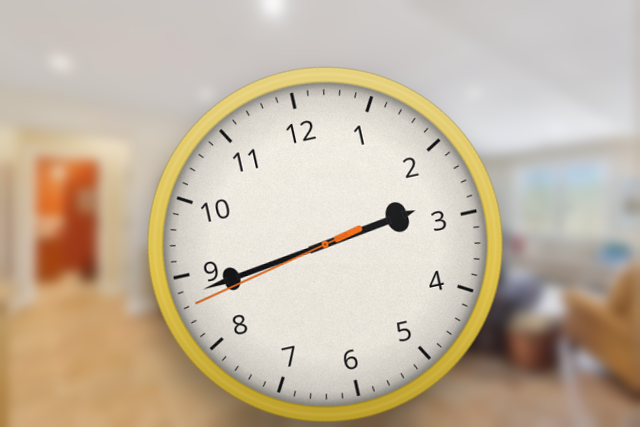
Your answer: 2,43,43
